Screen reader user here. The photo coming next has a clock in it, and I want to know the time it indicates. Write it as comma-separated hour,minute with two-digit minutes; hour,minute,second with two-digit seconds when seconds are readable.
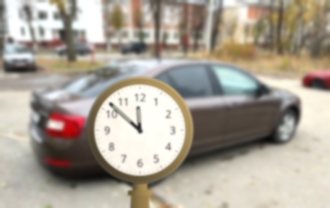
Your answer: 11,52
